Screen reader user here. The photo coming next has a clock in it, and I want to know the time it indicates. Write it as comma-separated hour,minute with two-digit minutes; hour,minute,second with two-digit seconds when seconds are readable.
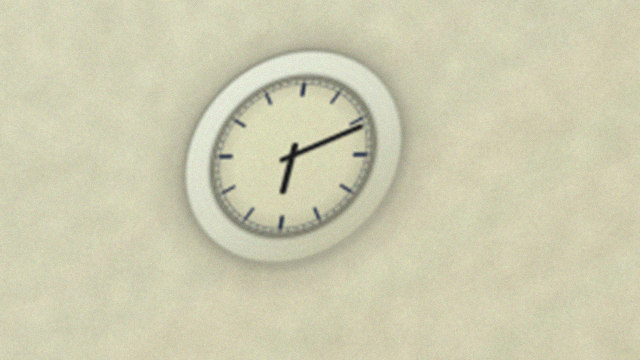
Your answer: 6,11
